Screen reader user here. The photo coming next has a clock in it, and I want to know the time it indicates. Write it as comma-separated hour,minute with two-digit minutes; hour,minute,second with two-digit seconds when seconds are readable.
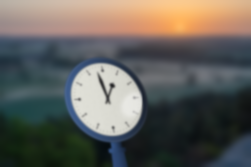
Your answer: 12,58
